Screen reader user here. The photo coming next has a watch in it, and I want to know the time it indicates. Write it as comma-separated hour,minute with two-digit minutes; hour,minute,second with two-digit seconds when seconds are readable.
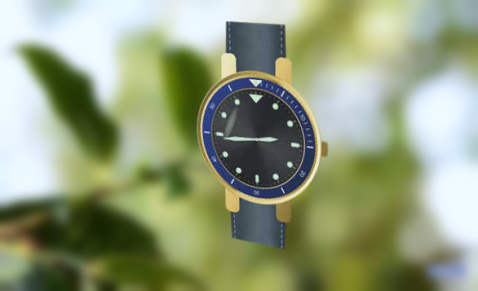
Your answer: 2,44
